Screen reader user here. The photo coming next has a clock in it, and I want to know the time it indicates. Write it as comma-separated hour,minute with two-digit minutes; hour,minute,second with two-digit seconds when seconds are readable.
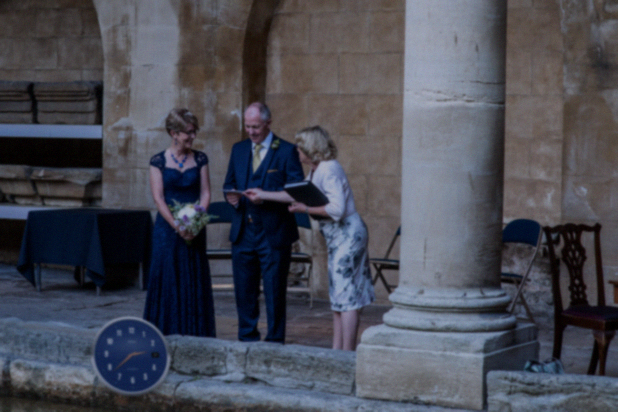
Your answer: 2,38
